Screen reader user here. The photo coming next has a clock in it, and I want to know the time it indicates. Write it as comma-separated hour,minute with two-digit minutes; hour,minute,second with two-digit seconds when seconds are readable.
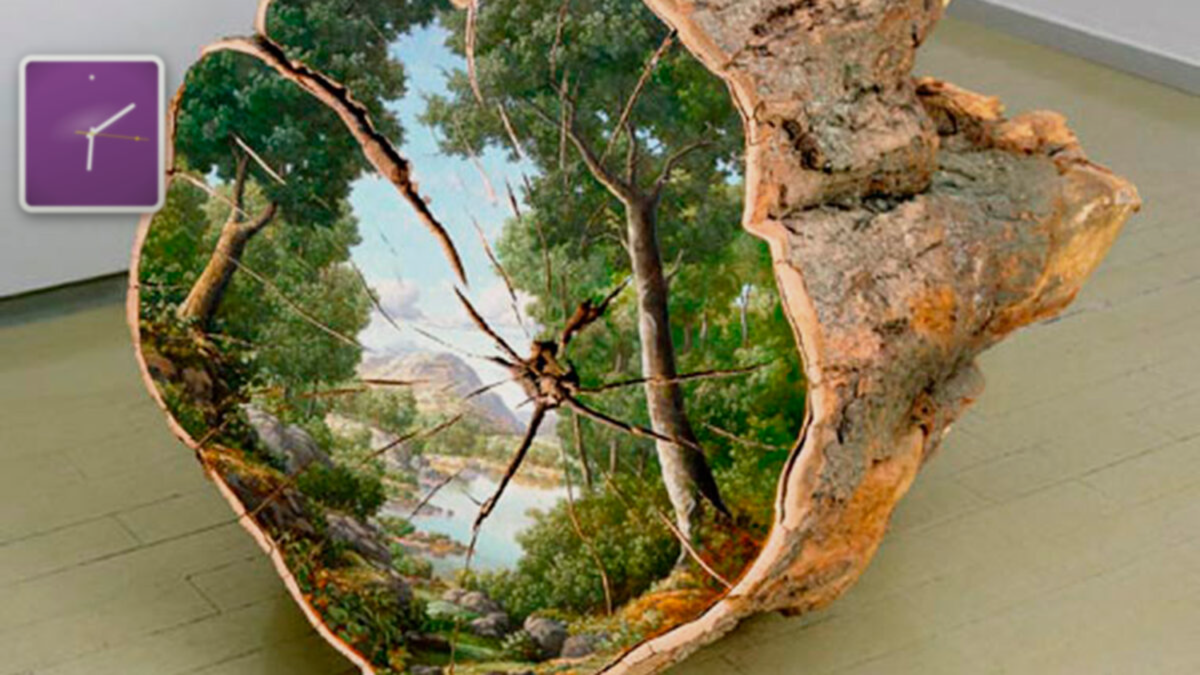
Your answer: 6,09,16
